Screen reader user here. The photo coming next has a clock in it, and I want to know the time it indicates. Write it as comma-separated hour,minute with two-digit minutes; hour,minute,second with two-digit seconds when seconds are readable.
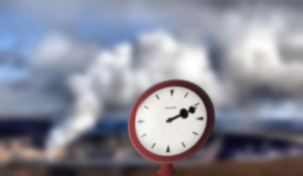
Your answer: 2,11
